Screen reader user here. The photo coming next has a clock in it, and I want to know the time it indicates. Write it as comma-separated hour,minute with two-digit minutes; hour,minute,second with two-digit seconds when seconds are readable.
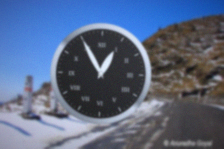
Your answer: 12,55
